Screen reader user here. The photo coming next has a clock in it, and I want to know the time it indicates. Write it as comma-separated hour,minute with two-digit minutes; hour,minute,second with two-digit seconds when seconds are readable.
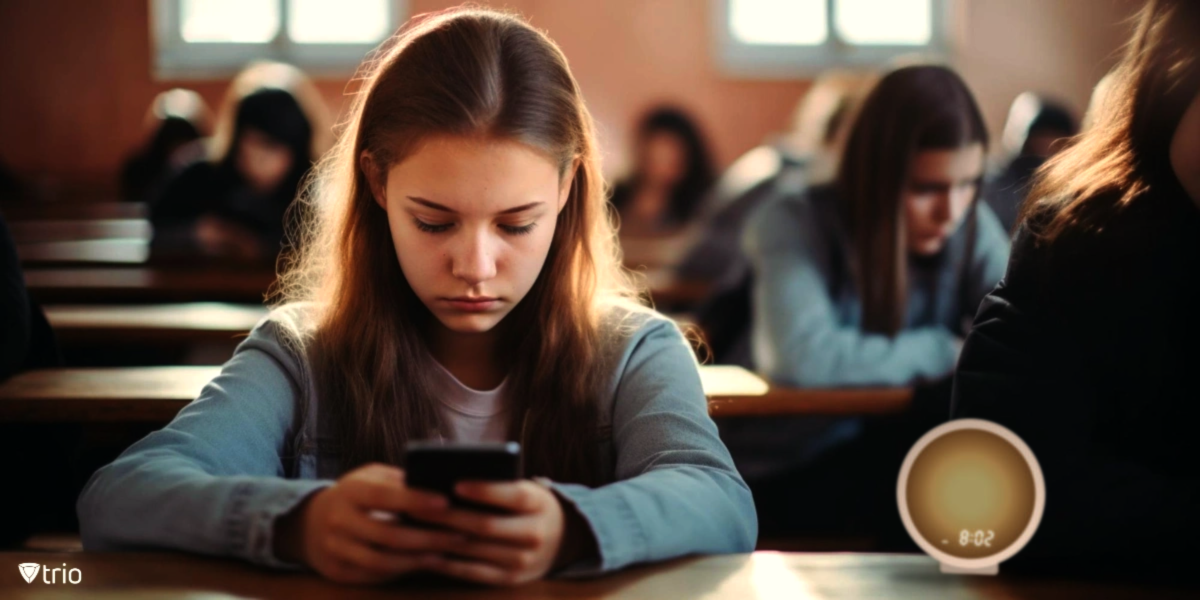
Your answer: 8,02
